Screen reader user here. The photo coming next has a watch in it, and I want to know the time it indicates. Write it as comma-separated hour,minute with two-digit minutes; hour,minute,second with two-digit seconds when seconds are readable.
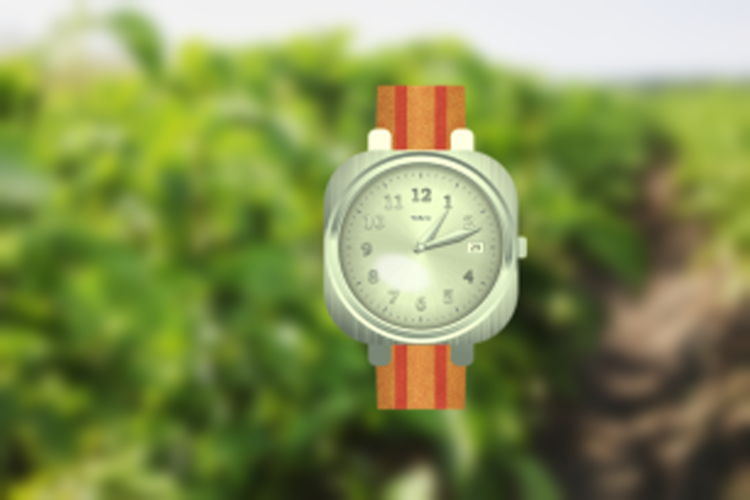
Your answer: 1,12
